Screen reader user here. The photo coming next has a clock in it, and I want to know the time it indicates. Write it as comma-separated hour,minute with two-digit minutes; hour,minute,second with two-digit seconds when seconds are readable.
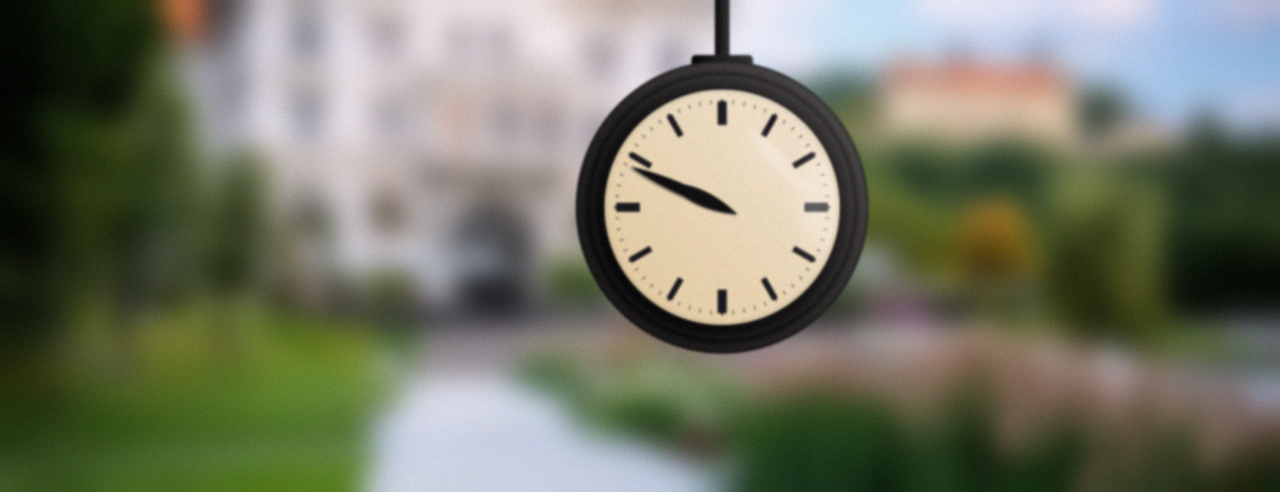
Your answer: 9,49
